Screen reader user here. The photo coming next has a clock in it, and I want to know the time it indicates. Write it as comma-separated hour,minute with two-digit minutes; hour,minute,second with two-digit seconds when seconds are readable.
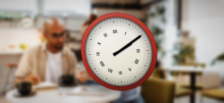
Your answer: 2,10
